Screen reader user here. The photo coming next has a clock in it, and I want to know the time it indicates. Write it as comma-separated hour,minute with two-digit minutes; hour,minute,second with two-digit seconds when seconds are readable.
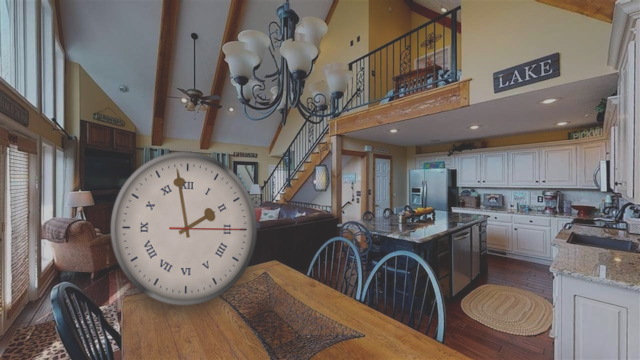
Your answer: 1,58,15
